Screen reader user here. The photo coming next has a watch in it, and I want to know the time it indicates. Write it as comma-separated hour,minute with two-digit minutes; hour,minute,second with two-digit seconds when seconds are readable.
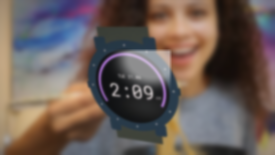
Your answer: 2,09
